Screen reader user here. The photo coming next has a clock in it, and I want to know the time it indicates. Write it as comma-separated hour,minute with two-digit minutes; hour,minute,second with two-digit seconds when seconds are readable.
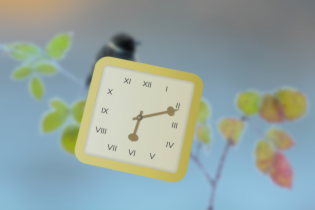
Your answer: 6,11
